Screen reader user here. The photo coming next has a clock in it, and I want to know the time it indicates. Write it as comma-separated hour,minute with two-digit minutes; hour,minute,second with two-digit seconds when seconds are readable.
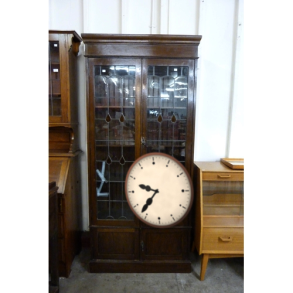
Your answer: 9,37
